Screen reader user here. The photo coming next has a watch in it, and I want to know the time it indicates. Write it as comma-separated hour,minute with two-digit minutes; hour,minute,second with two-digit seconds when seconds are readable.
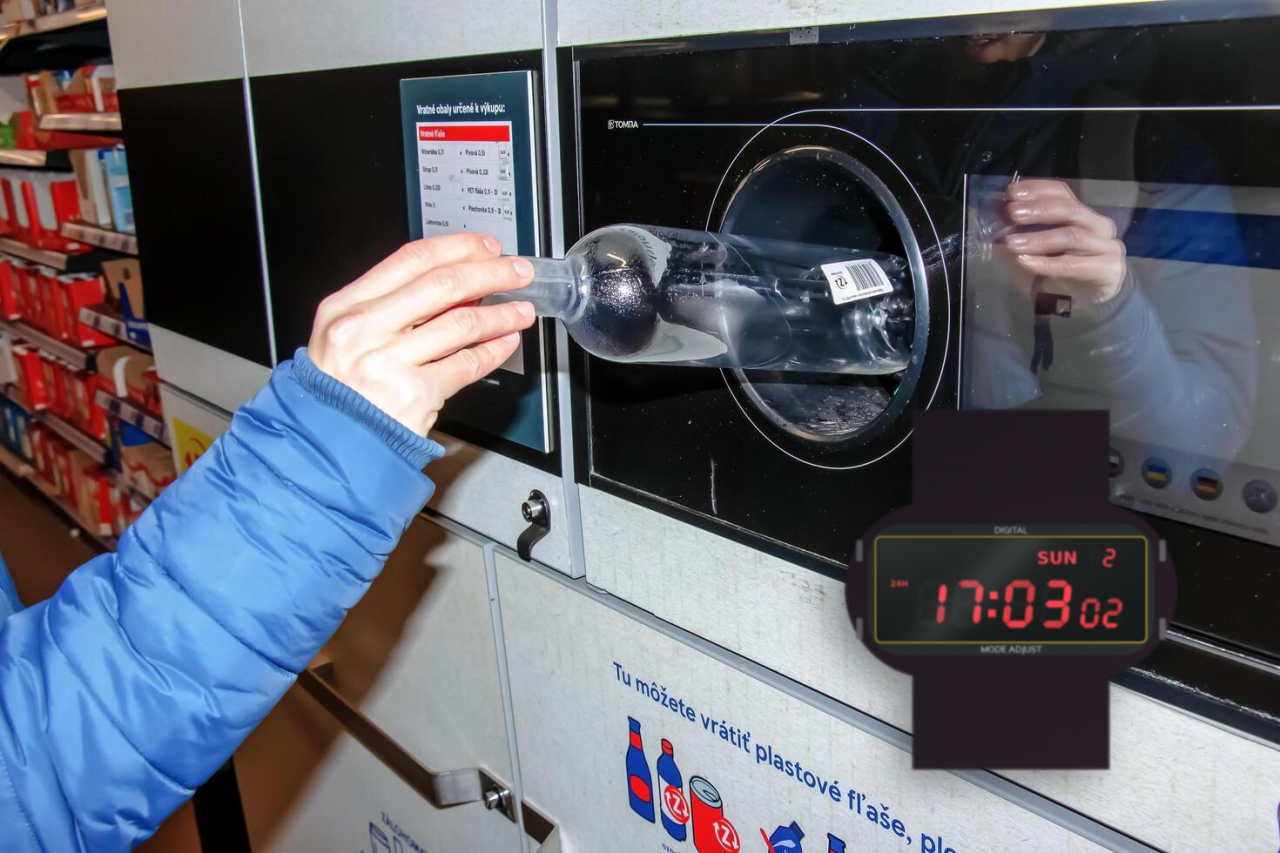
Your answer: 17,03,02
